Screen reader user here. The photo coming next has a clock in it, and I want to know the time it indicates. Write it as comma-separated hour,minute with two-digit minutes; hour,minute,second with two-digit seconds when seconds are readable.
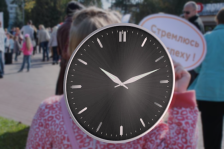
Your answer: 10,12
